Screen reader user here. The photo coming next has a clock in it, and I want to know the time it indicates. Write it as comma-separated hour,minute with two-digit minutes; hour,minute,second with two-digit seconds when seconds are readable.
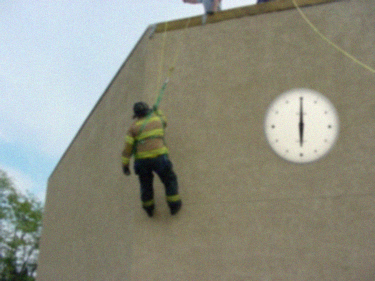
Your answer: 6,00
